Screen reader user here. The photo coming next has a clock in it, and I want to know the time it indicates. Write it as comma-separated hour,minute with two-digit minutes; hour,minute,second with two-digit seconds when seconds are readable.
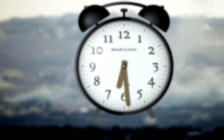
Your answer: 6,29
